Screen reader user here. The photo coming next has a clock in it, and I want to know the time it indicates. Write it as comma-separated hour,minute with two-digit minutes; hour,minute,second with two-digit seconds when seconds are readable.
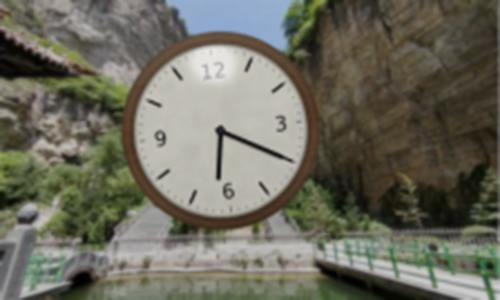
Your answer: 6,20
